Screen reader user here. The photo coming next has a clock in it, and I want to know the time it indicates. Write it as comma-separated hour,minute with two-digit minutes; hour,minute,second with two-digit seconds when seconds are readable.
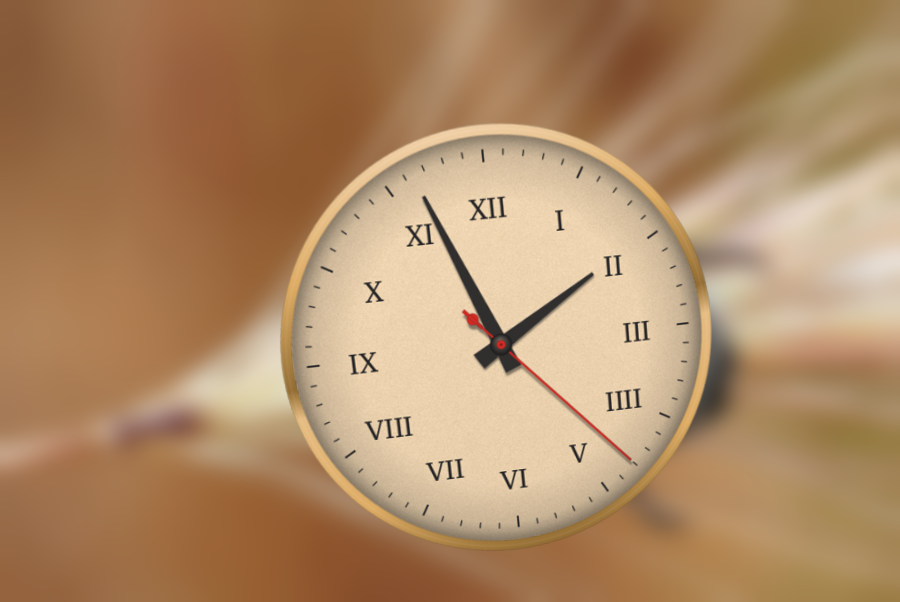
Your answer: 1,56,23
